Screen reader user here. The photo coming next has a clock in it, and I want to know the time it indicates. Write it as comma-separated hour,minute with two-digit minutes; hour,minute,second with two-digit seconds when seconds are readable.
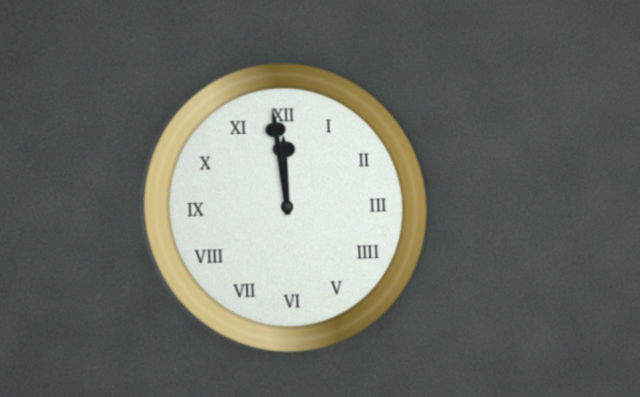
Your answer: 11,59
